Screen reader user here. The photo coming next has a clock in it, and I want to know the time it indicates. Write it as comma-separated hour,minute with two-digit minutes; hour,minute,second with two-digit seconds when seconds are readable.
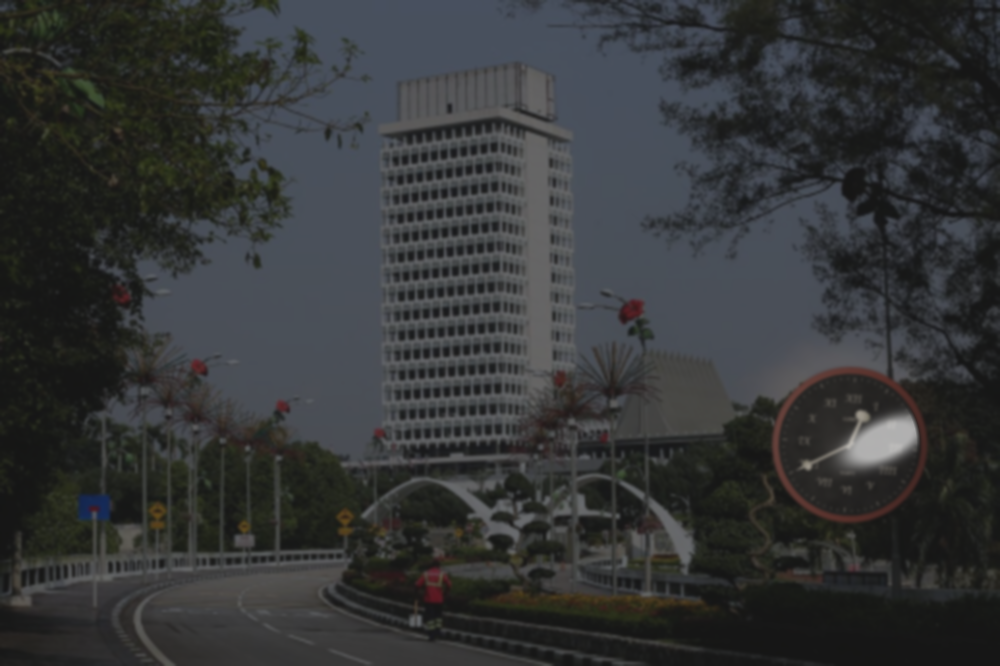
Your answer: 12,40
